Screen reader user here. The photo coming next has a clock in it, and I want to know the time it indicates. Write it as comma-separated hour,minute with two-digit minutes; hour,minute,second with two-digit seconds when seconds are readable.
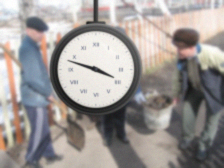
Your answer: 3,48
